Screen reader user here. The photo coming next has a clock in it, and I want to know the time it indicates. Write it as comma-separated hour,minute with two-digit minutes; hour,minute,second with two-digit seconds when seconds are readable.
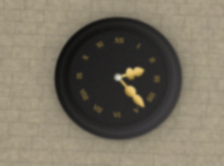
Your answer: 2,23
